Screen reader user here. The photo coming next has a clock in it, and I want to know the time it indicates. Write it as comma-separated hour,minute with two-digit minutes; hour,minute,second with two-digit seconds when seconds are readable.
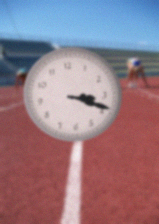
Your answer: 3,19
